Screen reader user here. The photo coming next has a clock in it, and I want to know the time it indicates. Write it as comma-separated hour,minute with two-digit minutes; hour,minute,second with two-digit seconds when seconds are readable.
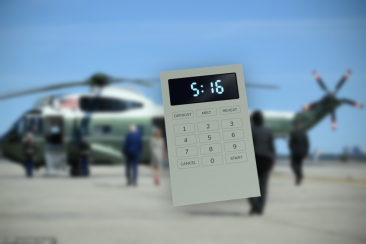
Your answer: 5,16
